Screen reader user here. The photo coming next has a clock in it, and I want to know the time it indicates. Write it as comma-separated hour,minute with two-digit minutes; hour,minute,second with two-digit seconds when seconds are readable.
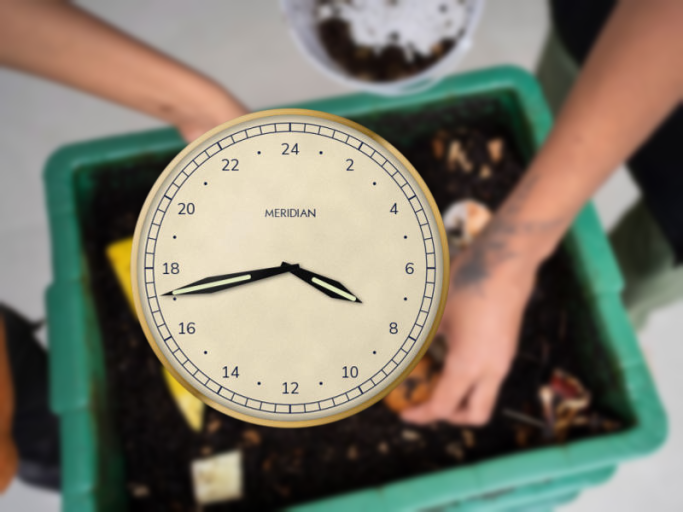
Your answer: 7,43
